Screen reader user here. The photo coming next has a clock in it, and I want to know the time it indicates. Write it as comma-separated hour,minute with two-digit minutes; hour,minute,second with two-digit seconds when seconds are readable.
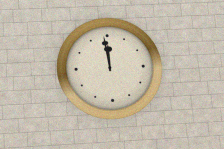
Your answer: 11,59
